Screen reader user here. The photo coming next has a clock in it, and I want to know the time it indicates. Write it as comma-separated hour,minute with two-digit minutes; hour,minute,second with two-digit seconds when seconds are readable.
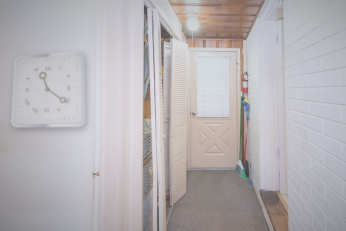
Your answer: 11,21
